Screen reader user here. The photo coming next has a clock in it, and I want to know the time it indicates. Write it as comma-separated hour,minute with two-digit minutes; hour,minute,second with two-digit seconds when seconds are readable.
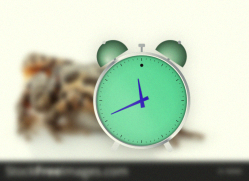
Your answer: 11,41
